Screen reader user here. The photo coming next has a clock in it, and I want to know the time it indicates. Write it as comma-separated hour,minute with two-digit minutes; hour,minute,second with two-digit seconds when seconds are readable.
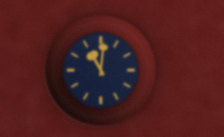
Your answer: 11,01
